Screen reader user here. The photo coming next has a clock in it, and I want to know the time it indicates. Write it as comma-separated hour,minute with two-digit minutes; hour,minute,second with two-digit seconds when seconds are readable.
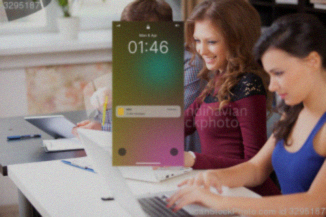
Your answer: 1,46
